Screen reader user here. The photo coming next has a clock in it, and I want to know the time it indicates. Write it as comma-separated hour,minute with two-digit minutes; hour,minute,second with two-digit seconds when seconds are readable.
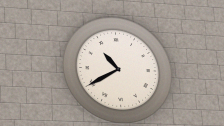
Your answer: 10,40
